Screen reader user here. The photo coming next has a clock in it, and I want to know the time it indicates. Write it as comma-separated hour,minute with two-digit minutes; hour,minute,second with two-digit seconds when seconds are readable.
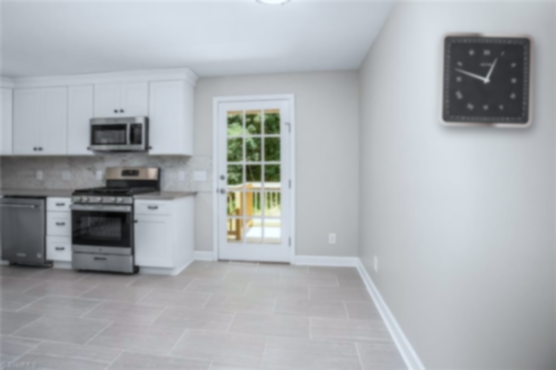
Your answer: 12,48
